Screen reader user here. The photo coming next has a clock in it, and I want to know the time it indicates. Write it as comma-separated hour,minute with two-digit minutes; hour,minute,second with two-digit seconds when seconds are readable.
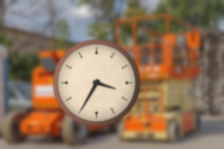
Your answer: 3,35
